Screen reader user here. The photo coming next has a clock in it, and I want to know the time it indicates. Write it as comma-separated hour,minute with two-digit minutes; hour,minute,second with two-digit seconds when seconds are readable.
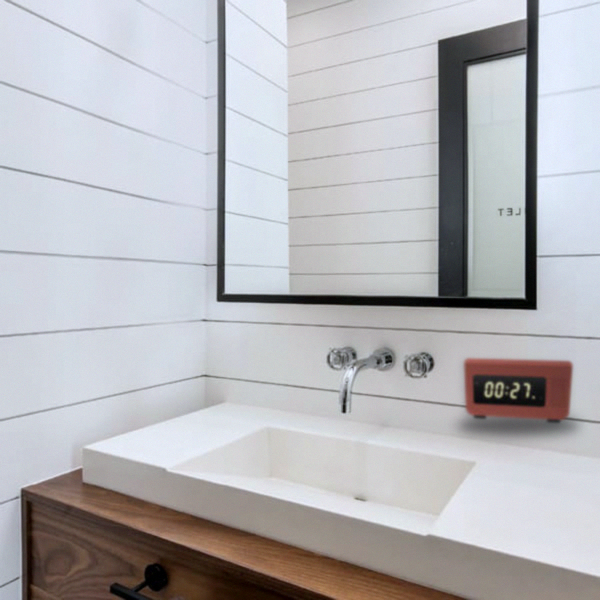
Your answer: 0,27
